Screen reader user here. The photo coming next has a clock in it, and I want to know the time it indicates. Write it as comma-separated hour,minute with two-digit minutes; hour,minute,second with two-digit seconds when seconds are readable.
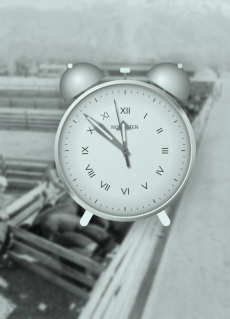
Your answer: 11,51,58
